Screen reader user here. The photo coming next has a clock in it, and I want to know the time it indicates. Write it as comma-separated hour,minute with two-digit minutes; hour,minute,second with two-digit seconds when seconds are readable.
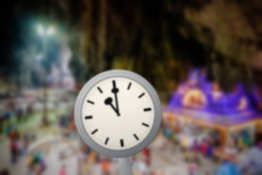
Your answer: 11,00
